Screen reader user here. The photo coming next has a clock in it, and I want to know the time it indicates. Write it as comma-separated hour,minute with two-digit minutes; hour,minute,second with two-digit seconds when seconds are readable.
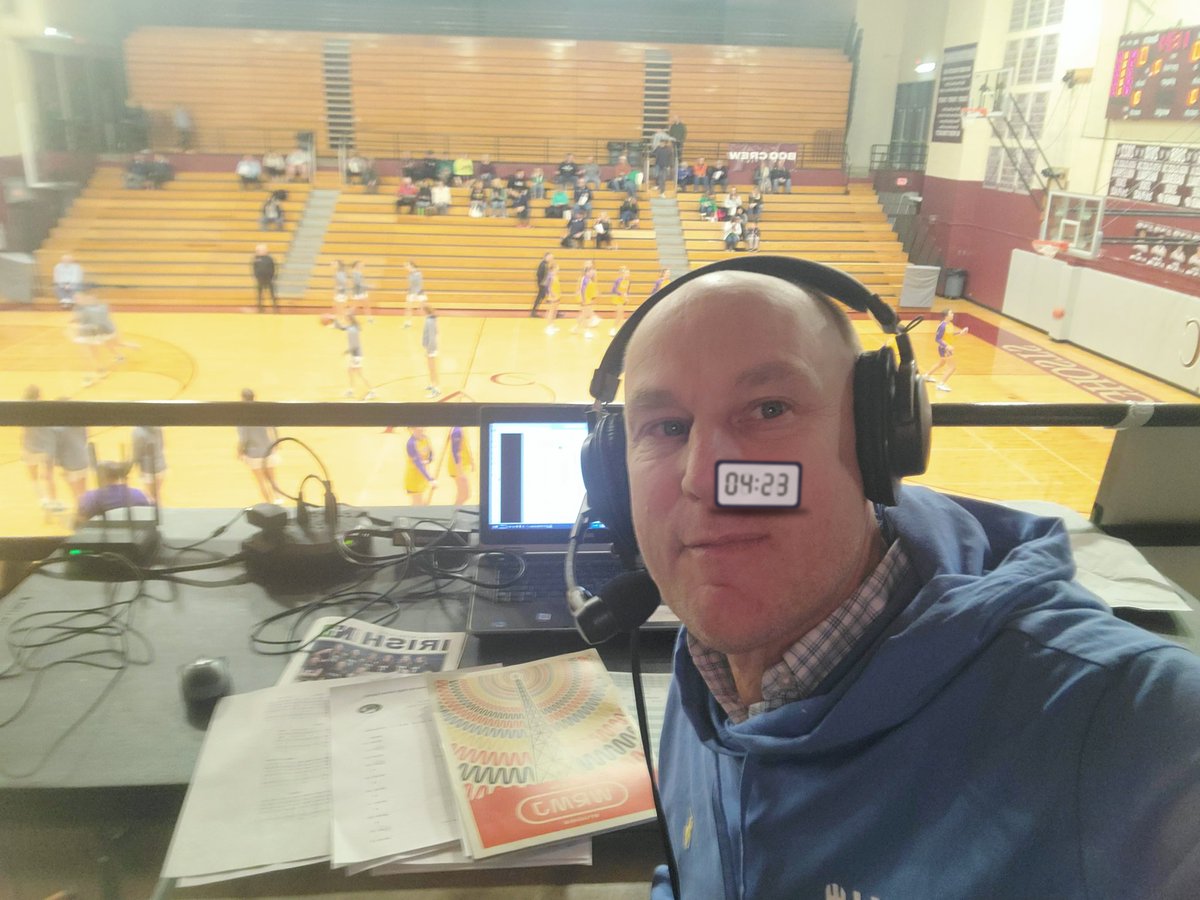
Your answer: 4,23
